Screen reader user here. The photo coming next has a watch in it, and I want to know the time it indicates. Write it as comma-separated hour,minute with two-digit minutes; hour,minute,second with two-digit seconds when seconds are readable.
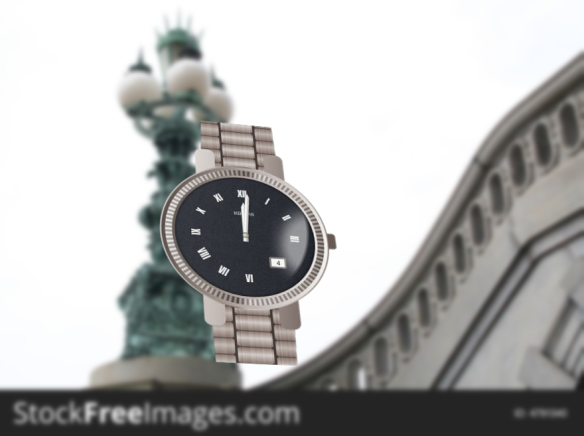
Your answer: 12,01
